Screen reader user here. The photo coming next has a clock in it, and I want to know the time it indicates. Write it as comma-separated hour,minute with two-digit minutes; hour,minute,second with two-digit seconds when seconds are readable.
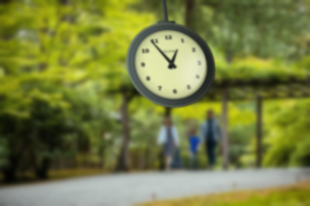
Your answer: 12,54
